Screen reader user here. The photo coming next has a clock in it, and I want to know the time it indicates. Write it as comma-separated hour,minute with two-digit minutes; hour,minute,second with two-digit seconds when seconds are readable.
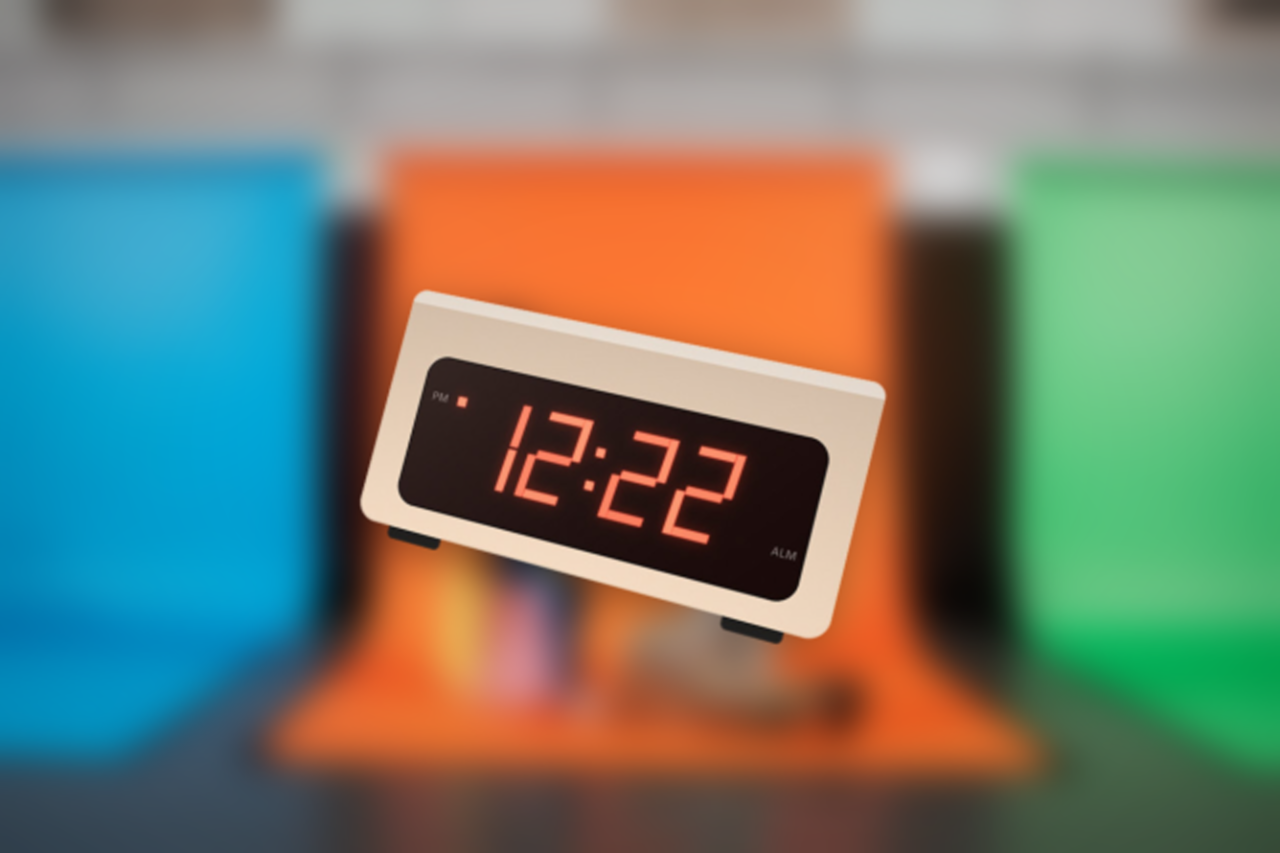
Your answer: 12,22
